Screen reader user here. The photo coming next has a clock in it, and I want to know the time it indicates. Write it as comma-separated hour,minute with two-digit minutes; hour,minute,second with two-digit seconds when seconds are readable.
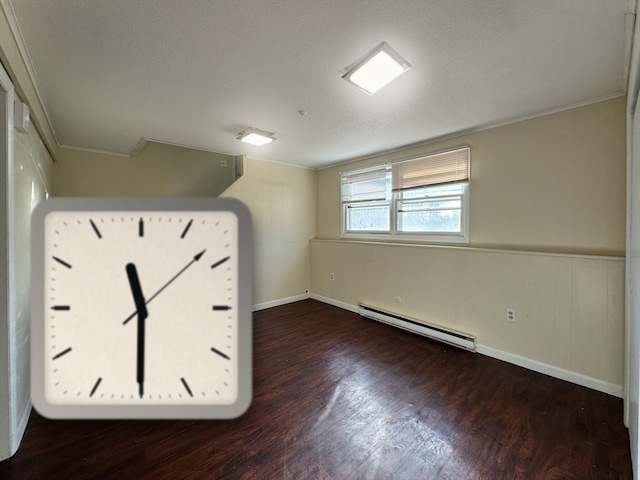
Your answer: 11,30,08
